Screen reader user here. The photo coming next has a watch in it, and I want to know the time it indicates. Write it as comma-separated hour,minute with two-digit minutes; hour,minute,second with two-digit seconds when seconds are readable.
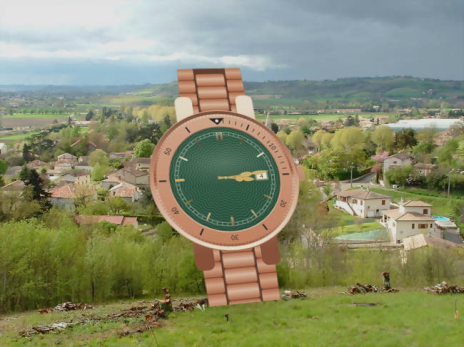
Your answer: 3,14
